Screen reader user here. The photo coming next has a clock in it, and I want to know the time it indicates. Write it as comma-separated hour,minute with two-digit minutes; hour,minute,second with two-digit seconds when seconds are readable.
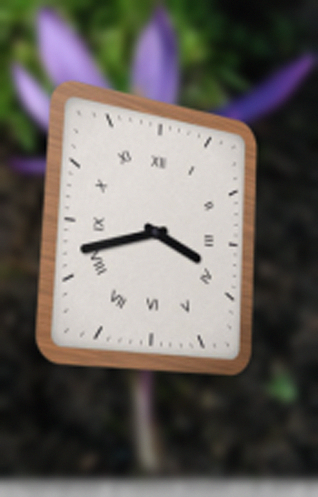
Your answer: 3,42
